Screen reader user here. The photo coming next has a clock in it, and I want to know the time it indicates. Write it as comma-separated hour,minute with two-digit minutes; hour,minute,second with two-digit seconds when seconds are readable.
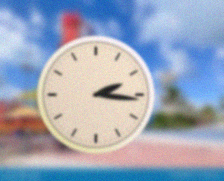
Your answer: 2,16
